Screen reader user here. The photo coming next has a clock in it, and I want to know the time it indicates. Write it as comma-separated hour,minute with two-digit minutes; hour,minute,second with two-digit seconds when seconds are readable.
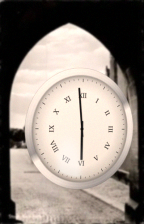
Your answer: 5,59
